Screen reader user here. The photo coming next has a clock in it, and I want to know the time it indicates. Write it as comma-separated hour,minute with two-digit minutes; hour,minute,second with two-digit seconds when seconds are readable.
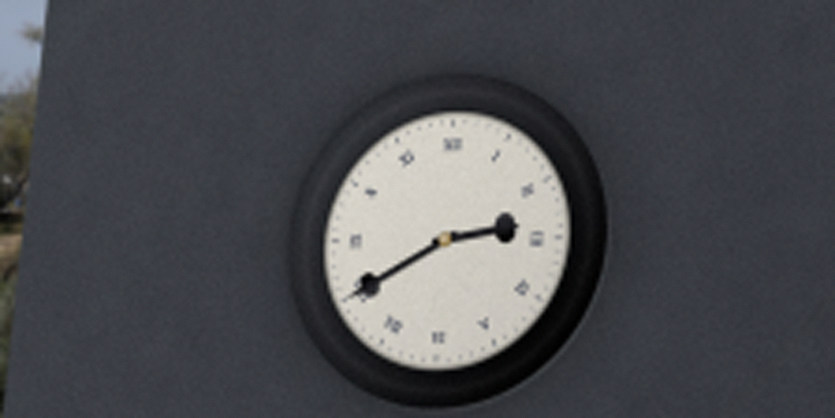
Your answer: 2,40
